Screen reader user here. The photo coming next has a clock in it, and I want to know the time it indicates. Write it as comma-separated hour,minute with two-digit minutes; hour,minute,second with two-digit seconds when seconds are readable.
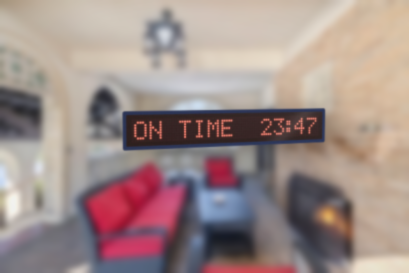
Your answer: 23,47
